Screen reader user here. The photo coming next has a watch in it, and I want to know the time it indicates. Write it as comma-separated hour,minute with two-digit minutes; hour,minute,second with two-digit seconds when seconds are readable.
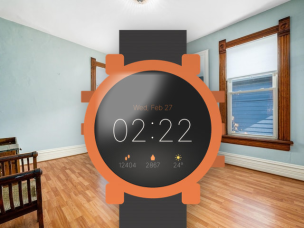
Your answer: 2,22
